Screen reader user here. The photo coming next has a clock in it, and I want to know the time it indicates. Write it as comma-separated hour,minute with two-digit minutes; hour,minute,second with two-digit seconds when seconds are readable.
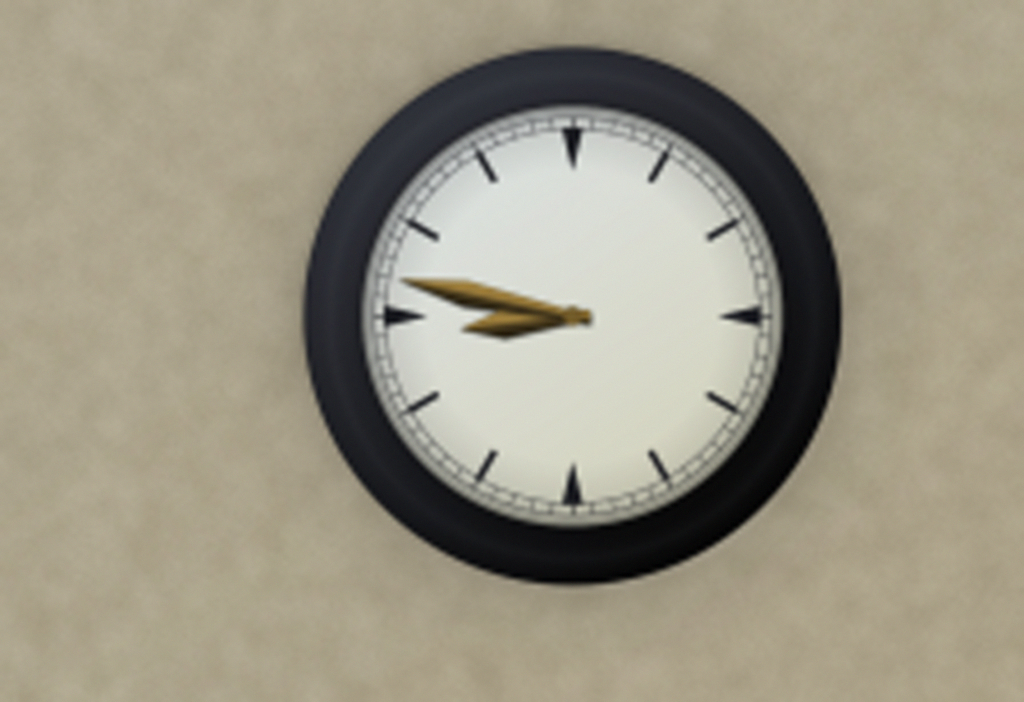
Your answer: 8,47
